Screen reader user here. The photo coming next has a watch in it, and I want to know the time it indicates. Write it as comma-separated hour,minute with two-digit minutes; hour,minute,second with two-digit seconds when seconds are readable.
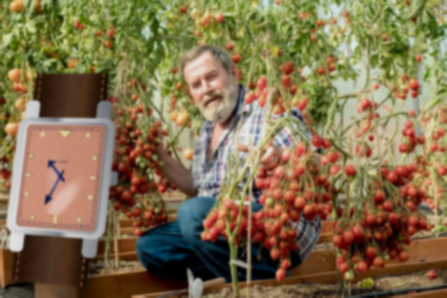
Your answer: 10,34
